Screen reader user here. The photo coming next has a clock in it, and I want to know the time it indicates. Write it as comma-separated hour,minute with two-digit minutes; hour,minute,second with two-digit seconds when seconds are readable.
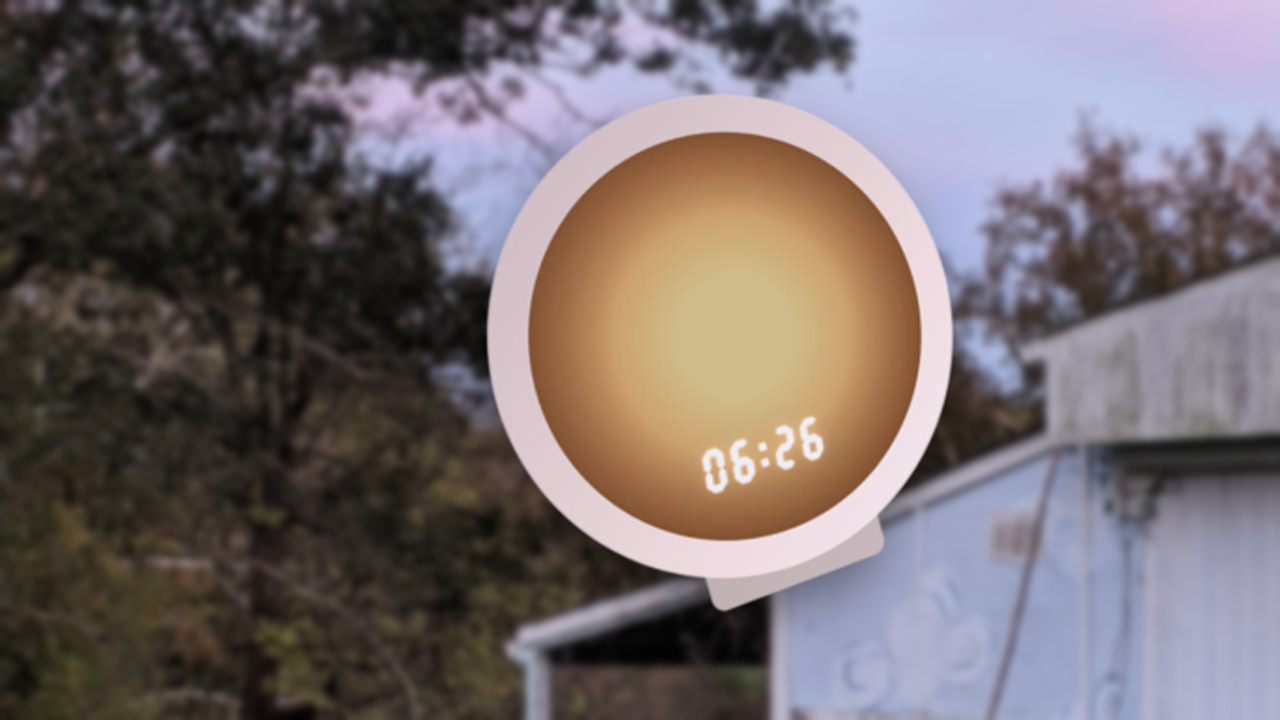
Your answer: 6,26
